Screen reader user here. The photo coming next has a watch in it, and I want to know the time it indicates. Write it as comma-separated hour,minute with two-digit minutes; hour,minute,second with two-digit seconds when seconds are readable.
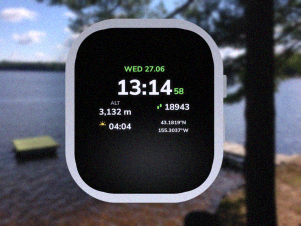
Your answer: 13,14,58
